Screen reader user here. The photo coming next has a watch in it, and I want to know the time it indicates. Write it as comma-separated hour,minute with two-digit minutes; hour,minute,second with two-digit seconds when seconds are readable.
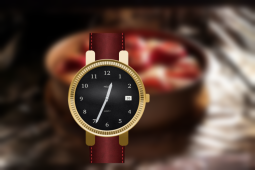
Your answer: 12,34
